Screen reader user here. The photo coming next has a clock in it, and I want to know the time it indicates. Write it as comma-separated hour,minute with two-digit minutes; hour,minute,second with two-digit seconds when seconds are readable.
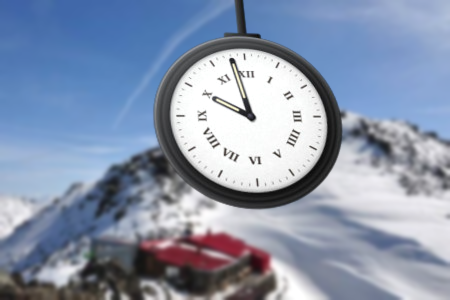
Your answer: 9,58
